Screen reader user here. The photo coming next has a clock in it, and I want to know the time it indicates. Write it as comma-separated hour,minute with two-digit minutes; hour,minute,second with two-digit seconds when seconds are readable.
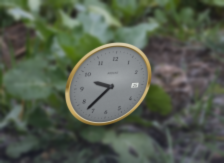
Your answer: 9,37
